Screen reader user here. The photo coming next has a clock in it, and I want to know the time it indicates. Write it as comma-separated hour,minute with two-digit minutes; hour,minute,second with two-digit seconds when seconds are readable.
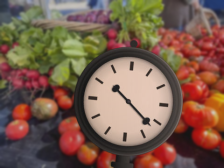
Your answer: 10,22
